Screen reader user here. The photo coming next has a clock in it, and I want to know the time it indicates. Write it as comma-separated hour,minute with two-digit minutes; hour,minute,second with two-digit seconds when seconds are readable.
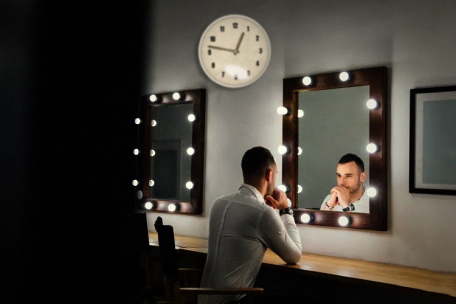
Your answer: 12,47
